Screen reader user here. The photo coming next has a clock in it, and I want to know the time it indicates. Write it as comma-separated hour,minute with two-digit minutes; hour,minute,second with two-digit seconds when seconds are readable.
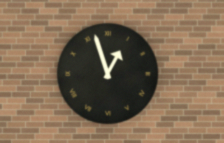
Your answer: 12,57
